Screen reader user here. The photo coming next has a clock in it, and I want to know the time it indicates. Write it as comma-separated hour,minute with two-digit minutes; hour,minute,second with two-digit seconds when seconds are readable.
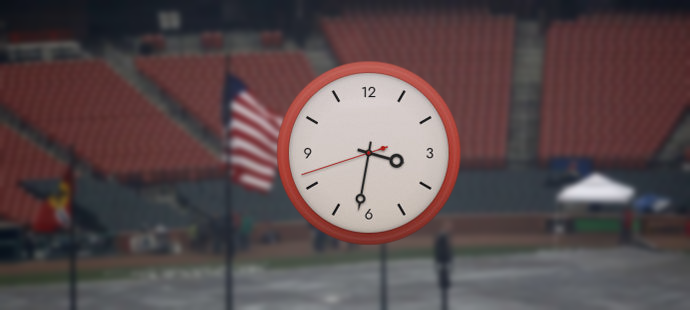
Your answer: 3,31,42
